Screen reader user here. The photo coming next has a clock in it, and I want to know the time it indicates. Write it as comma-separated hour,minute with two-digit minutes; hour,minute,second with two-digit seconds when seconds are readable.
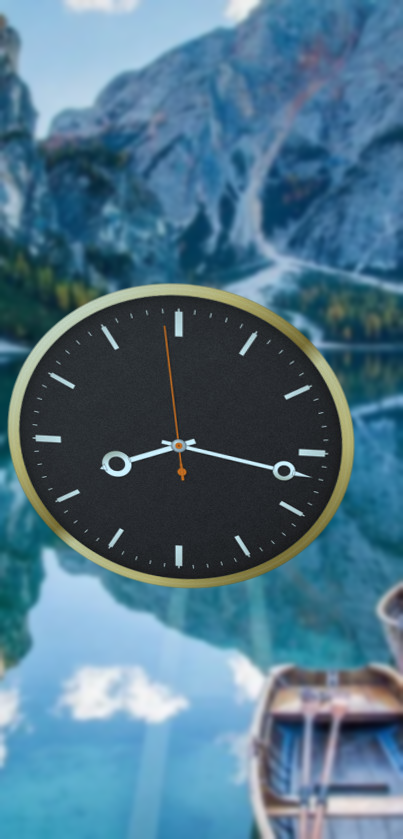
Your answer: 8,16,59
